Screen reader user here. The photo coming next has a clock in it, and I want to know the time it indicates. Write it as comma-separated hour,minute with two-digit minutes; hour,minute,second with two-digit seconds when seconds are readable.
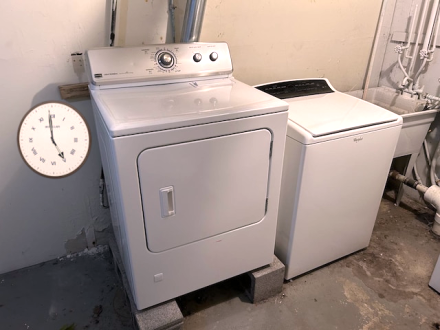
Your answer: 4,59
